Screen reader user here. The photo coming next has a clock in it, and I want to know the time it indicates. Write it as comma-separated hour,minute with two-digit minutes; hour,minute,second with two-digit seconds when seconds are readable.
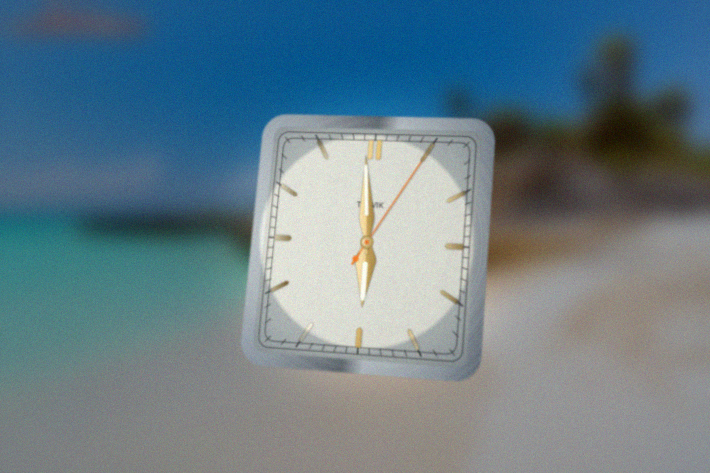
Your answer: 5,59,05
